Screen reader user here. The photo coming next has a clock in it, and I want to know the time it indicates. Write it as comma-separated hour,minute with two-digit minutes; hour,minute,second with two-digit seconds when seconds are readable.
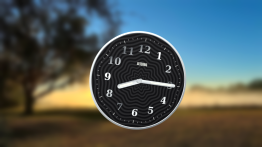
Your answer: 8,15
